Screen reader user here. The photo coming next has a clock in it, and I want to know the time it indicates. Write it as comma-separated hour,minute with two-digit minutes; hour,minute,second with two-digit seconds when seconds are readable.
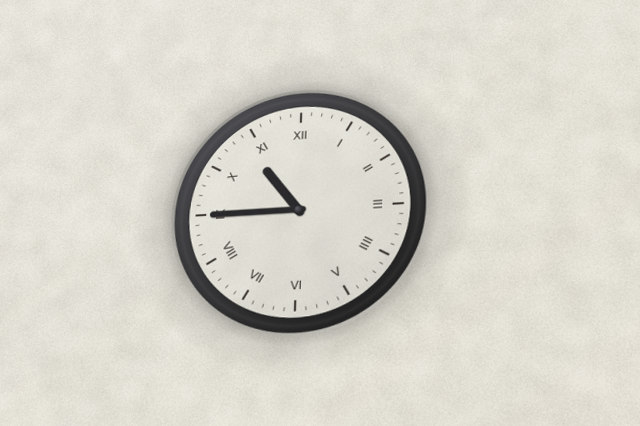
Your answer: 10,45
